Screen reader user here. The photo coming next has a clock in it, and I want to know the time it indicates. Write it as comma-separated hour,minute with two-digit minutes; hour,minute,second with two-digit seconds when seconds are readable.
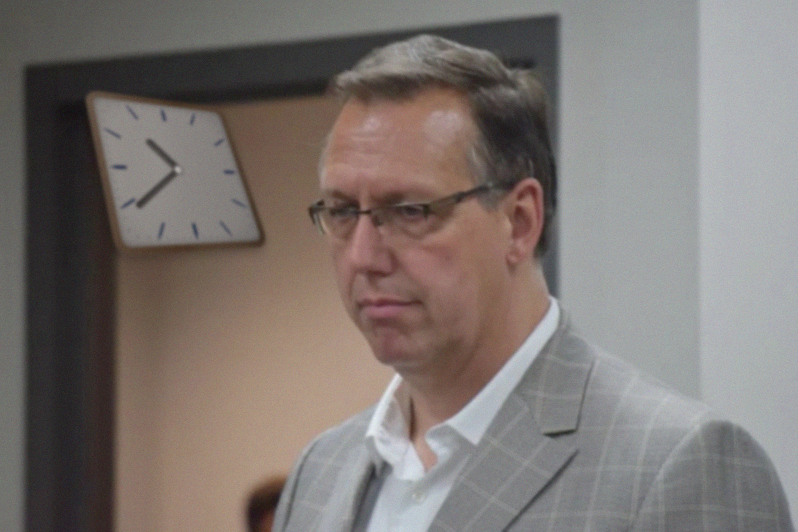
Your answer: 10,39
